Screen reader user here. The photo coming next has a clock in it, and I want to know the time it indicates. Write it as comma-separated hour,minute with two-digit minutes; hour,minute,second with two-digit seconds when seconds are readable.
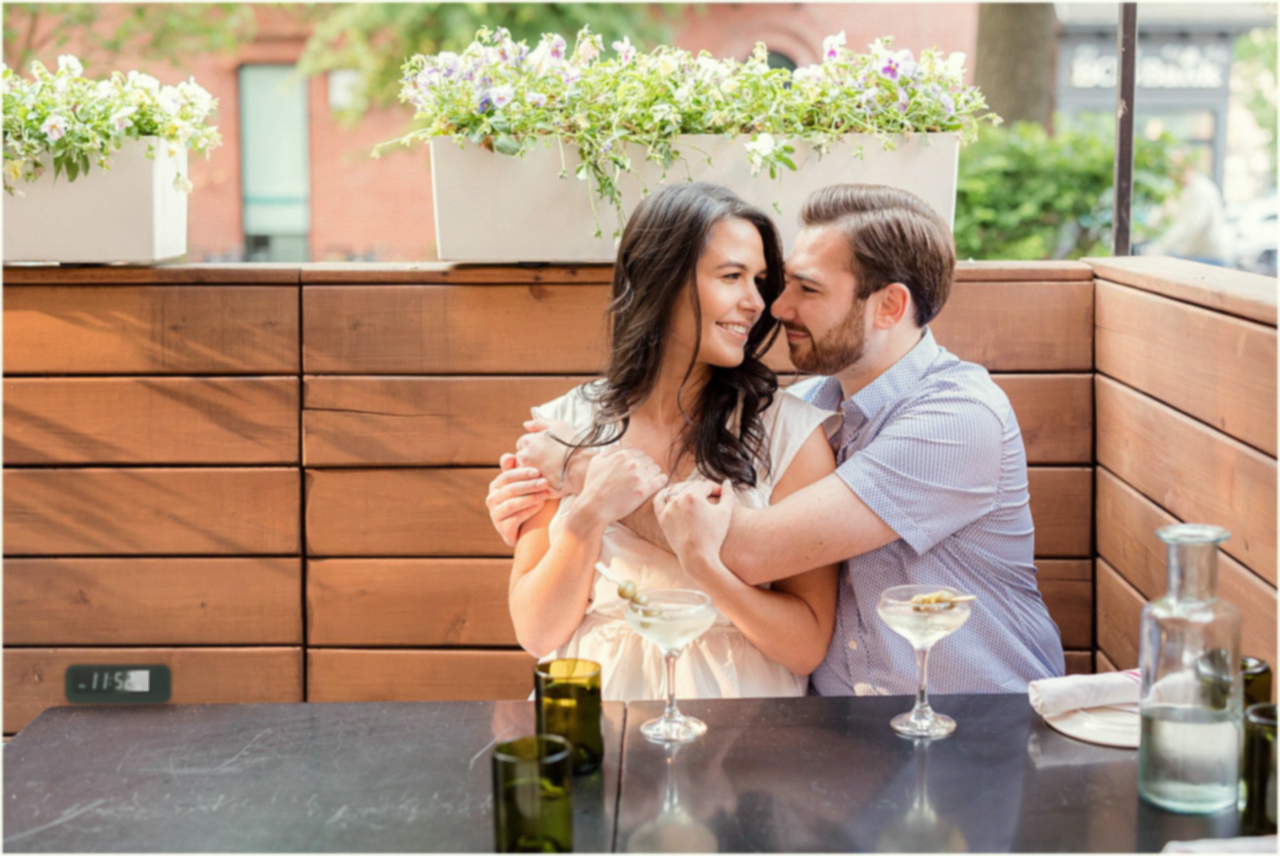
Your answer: 11,52
